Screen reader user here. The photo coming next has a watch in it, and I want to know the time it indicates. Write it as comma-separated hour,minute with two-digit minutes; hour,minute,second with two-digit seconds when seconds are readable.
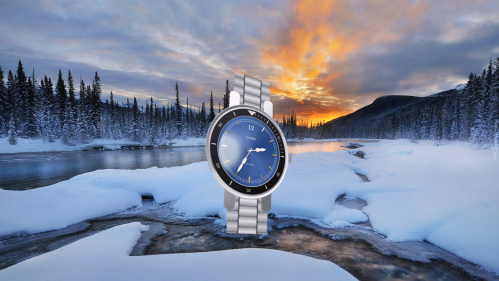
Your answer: 2,35
